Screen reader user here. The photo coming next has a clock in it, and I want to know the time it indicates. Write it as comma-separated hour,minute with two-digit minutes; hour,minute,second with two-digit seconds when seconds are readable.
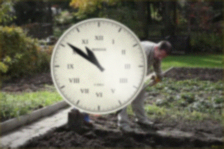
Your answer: 10,51
